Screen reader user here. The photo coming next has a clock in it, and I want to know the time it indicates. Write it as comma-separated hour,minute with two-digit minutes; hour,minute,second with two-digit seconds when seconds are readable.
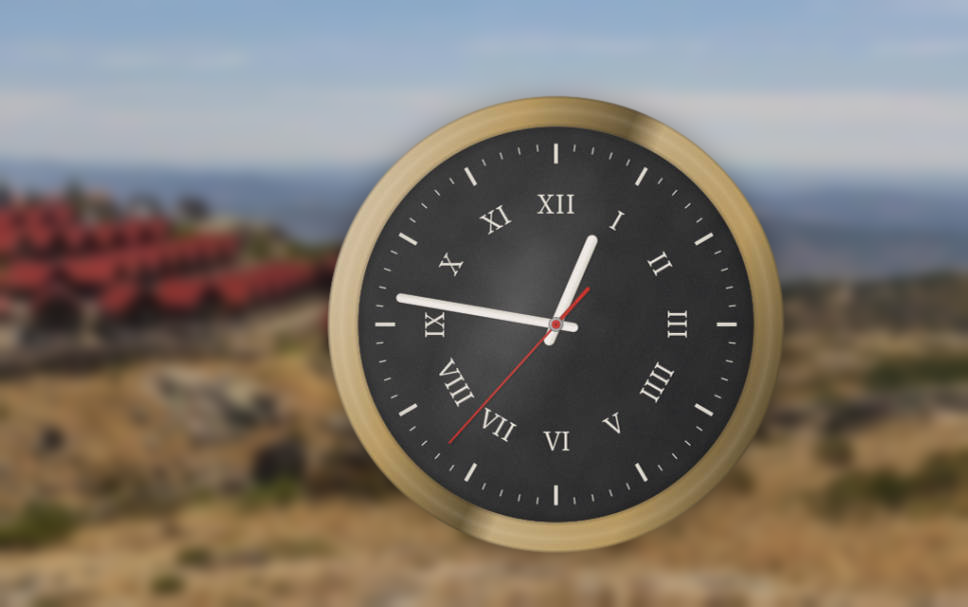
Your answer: 12,46,37
